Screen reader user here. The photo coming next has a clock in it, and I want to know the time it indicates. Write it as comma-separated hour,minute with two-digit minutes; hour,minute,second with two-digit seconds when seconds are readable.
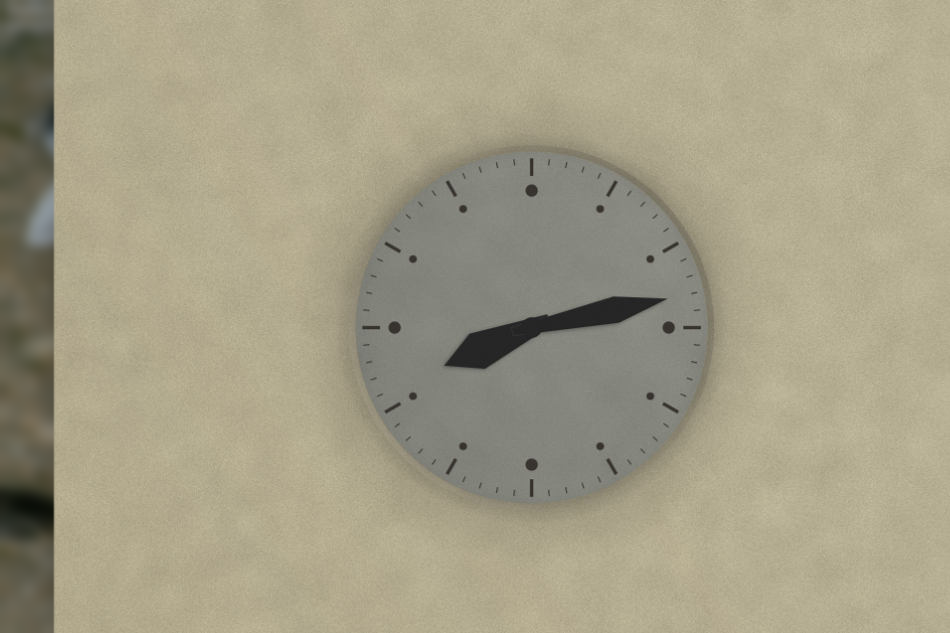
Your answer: 8,13
